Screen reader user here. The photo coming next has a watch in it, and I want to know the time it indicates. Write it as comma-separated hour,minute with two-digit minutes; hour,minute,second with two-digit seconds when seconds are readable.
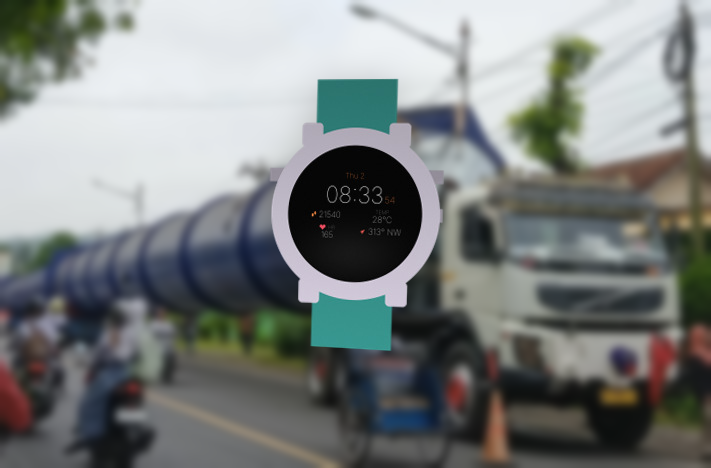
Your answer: 8,33,54
